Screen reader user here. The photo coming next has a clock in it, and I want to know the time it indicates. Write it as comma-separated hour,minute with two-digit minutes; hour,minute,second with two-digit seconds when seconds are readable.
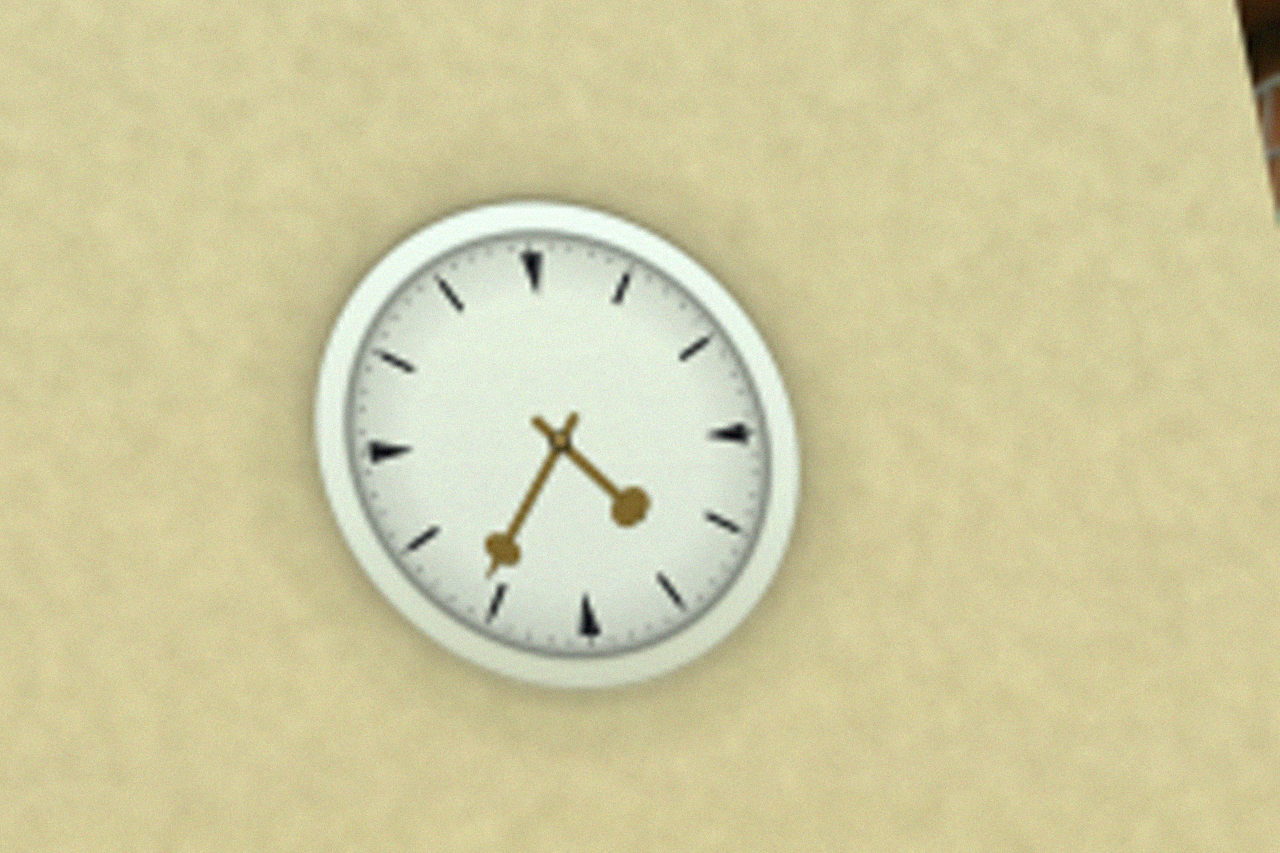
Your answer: 4,36
